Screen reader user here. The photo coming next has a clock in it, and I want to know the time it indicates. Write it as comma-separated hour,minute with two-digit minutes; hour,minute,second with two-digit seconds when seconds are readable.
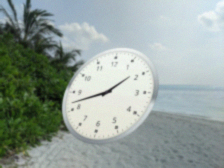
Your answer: 1,42
